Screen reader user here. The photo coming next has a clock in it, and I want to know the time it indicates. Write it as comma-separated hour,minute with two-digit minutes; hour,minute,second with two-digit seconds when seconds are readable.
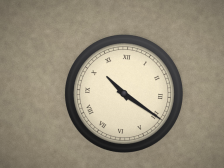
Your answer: 10,20
